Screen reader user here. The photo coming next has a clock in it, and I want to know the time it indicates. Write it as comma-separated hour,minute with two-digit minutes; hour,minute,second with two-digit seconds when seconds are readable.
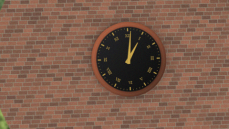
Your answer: 1,01
